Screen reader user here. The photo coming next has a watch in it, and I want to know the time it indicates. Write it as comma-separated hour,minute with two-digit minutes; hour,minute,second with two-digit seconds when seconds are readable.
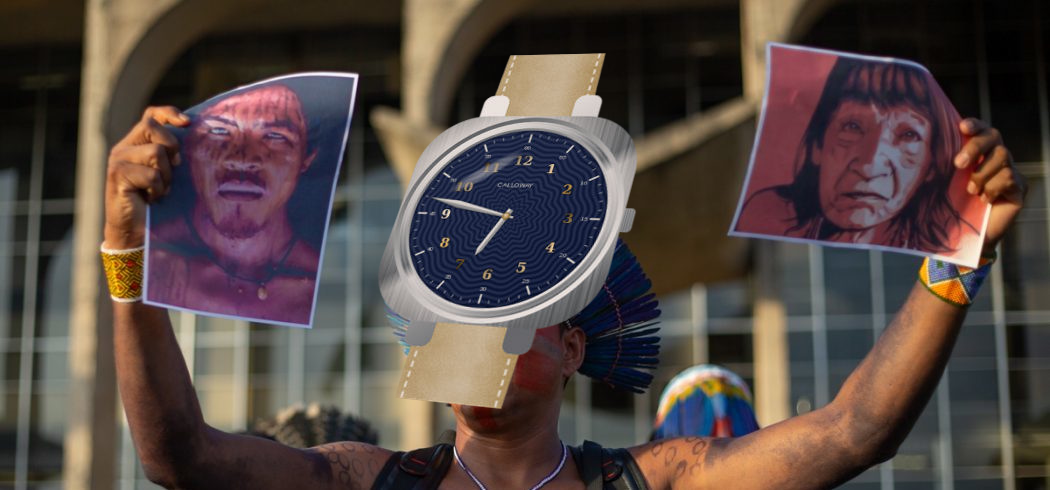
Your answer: 6,47
